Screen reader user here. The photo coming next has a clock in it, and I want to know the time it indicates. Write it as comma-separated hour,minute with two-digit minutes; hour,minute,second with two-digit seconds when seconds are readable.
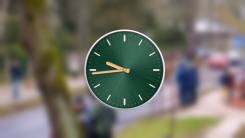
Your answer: 9,44
